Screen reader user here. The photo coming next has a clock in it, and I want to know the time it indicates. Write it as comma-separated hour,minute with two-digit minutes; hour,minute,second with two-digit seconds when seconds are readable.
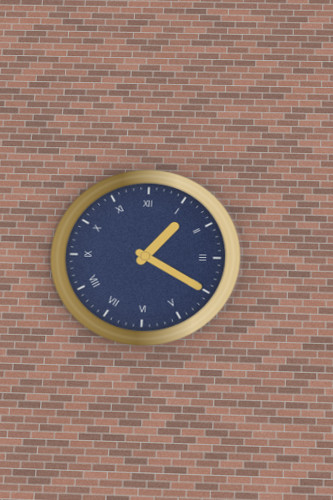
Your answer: 1,20
